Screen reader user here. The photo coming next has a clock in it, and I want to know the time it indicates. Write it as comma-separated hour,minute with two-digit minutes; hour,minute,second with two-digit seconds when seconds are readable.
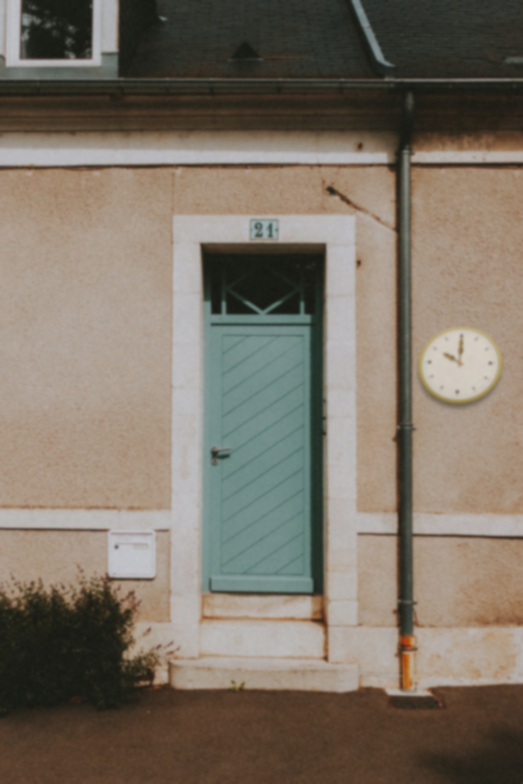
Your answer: 10,00
